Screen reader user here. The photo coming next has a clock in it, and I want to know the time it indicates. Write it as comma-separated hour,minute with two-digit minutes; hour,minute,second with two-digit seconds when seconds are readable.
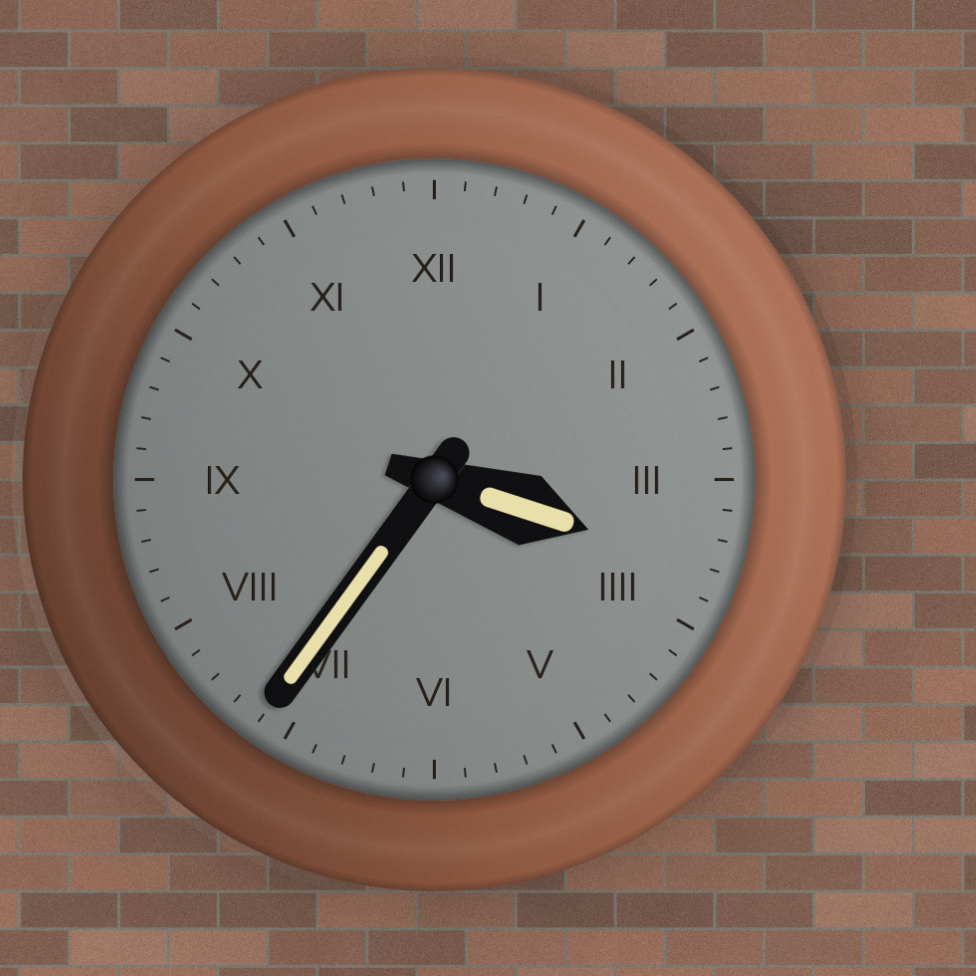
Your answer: 3,36
